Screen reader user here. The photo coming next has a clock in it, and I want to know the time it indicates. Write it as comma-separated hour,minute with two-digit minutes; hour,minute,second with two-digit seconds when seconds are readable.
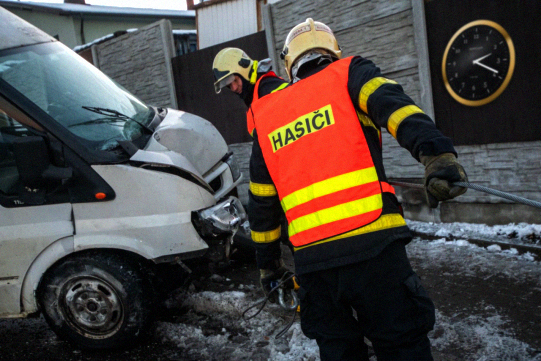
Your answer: 2,19
